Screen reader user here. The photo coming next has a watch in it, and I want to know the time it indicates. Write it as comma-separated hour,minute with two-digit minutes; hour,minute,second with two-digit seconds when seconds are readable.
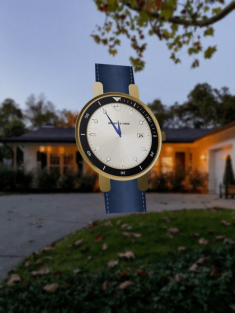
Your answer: 11,55
